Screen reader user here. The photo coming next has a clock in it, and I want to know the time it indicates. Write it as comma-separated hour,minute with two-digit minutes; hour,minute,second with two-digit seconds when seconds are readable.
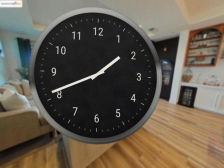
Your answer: 1,41
